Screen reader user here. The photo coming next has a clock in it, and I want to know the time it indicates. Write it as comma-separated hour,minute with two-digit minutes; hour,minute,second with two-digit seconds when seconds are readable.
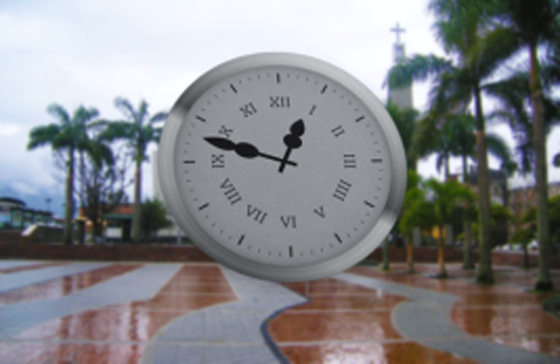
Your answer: 12,48
